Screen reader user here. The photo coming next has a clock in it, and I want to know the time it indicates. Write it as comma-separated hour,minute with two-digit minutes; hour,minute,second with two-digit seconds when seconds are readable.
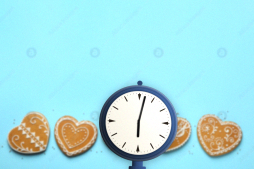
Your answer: 6,02
